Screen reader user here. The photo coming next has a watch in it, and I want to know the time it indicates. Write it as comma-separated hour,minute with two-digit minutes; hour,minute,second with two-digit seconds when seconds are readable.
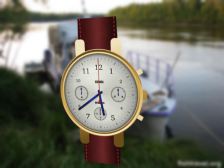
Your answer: 5,39
